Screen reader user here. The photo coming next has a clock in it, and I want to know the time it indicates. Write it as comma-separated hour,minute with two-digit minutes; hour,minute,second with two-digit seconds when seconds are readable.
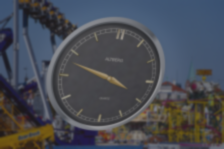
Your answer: 3,48
